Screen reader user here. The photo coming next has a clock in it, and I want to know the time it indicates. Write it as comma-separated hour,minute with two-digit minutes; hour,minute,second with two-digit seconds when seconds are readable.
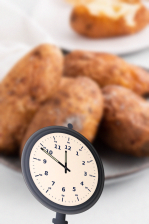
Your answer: 11,49
